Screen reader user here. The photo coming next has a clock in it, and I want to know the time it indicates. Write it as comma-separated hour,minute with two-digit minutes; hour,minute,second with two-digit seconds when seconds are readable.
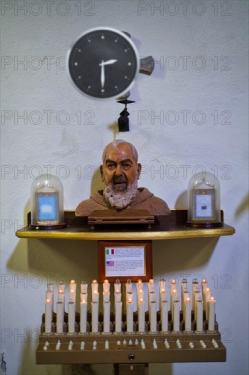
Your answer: 2,30
